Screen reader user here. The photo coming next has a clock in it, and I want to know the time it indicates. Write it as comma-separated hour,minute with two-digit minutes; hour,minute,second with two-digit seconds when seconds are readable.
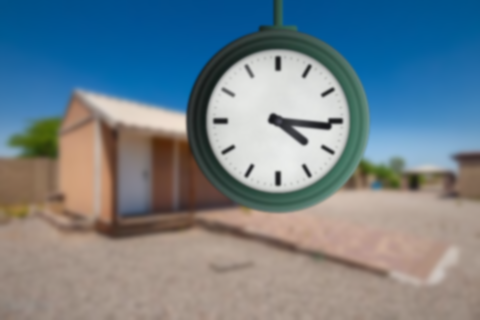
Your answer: 4,16
